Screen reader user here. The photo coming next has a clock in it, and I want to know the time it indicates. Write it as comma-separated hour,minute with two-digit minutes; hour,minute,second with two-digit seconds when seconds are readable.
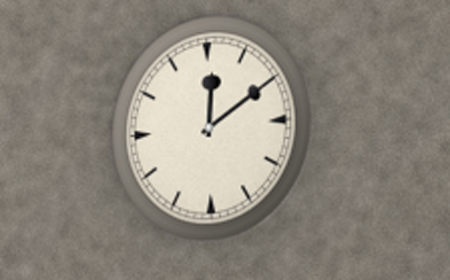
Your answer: 12,10
